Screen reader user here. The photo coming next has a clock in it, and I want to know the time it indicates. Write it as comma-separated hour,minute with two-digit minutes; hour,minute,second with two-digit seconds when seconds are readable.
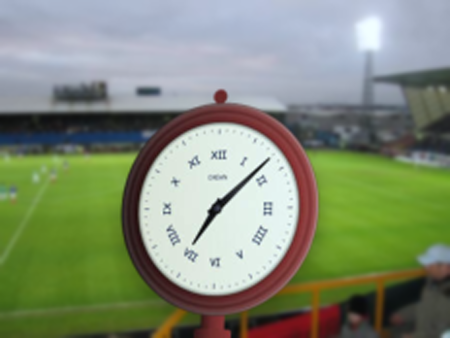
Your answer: 7,08
